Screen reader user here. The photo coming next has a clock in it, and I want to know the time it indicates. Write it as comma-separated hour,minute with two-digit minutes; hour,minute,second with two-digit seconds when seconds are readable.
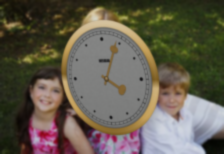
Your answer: 4,04
